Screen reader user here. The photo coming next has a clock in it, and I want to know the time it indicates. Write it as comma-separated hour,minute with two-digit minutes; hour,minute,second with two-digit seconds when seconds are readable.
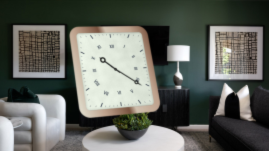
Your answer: 10,21
